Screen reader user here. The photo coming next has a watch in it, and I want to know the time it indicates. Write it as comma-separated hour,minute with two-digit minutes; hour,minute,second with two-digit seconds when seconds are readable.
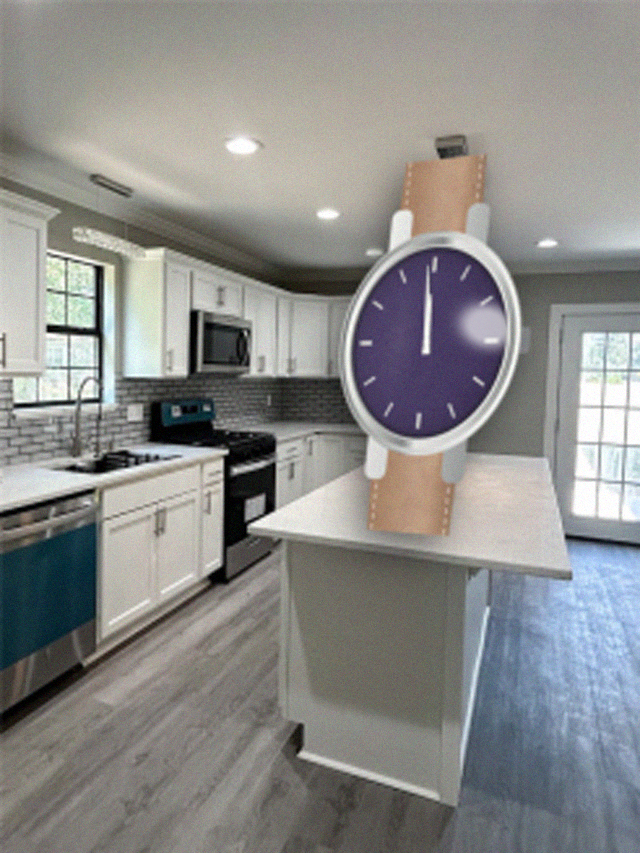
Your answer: 11,59
